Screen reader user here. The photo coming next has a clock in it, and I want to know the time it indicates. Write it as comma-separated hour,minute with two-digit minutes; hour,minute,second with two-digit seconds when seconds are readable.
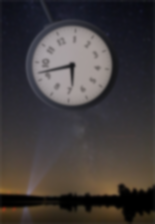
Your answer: 6,47
